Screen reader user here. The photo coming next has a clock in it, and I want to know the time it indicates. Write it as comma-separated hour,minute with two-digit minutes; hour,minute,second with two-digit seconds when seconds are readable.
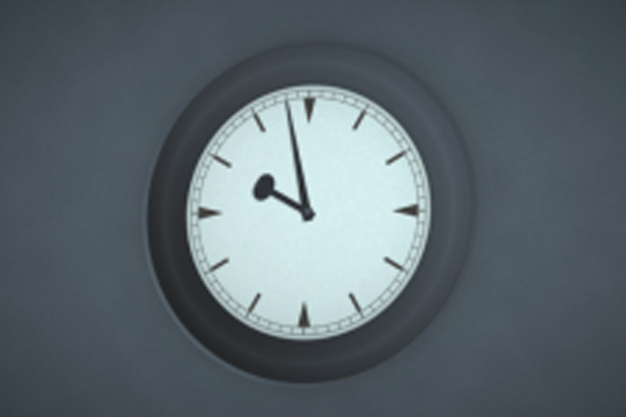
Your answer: 9,58
